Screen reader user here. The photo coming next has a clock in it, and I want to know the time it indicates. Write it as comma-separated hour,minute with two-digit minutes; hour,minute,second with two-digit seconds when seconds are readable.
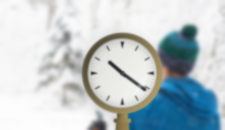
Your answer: 10,21
